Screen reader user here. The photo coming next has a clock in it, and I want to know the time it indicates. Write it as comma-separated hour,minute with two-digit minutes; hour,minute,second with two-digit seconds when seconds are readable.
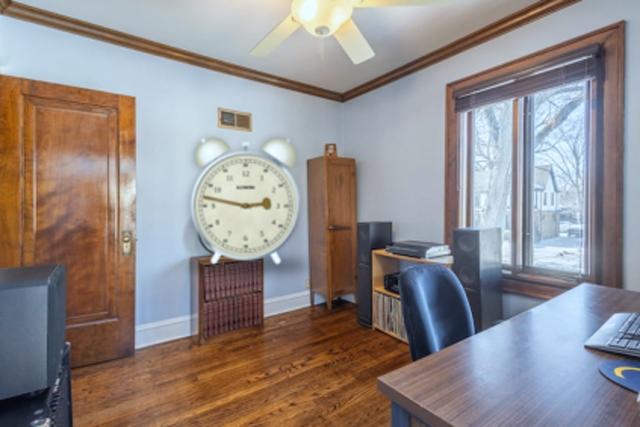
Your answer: 2,47
